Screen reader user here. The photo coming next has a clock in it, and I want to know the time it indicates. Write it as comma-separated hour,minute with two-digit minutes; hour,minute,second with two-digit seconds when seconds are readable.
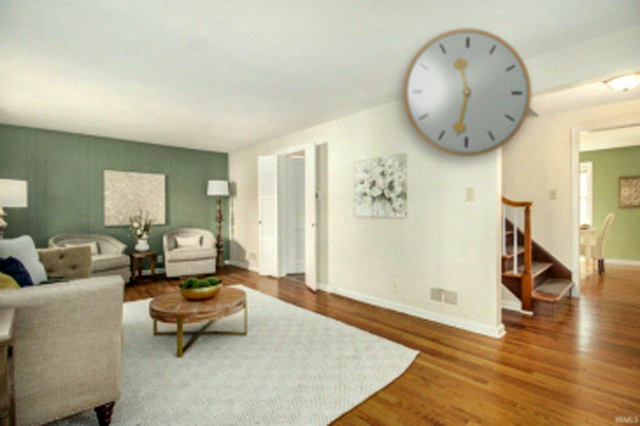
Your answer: 11,32
